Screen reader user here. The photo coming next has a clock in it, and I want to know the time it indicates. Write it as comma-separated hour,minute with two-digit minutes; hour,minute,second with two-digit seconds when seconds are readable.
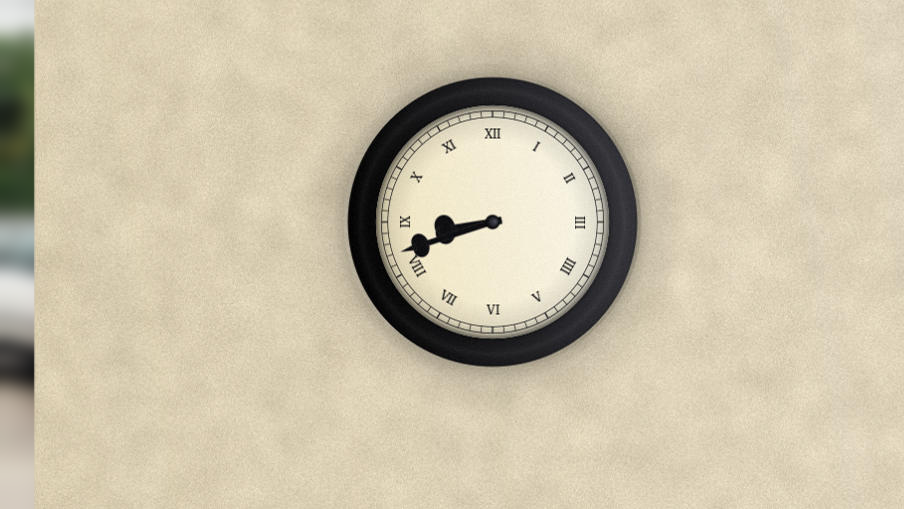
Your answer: 8,42
